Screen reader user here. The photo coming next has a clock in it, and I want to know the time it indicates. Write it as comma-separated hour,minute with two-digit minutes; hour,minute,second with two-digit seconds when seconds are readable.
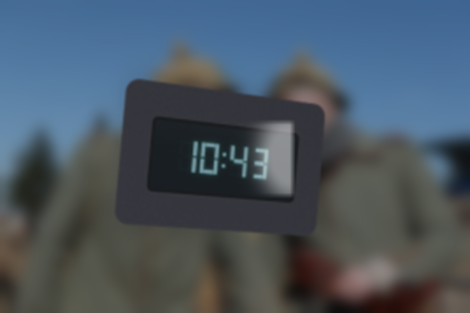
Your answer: 10,43
